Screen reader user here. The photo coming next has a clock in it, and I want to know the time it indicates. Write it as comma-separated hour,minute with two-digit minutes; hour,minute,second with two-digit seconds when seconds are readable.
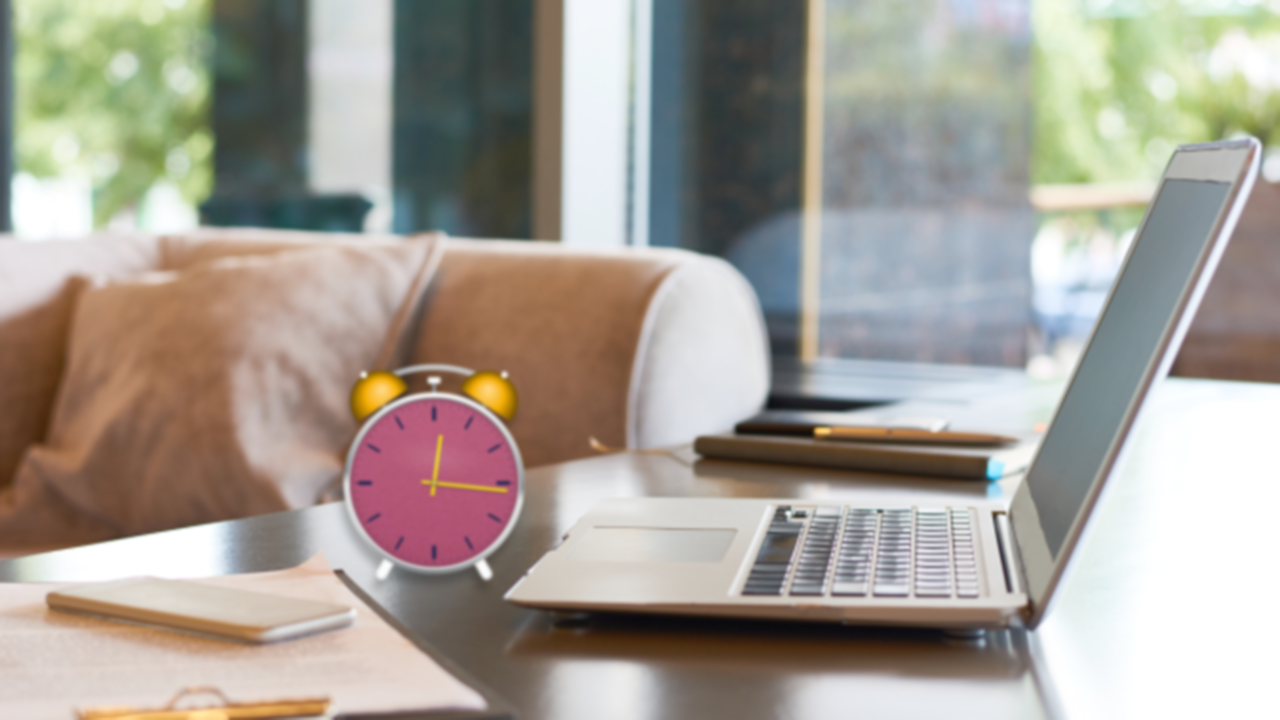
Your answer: 12,16
